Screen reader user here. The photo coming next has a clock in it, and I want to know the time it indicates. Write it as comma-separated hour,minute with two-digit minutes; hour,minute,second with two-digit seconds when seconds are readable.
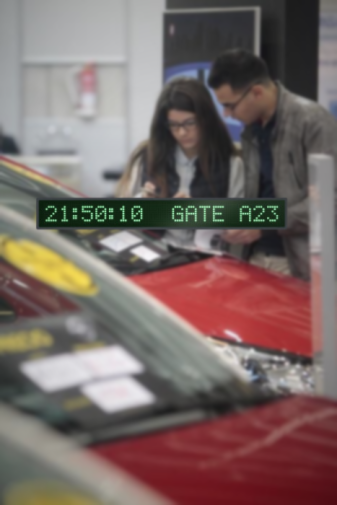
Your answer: 21,50,10
